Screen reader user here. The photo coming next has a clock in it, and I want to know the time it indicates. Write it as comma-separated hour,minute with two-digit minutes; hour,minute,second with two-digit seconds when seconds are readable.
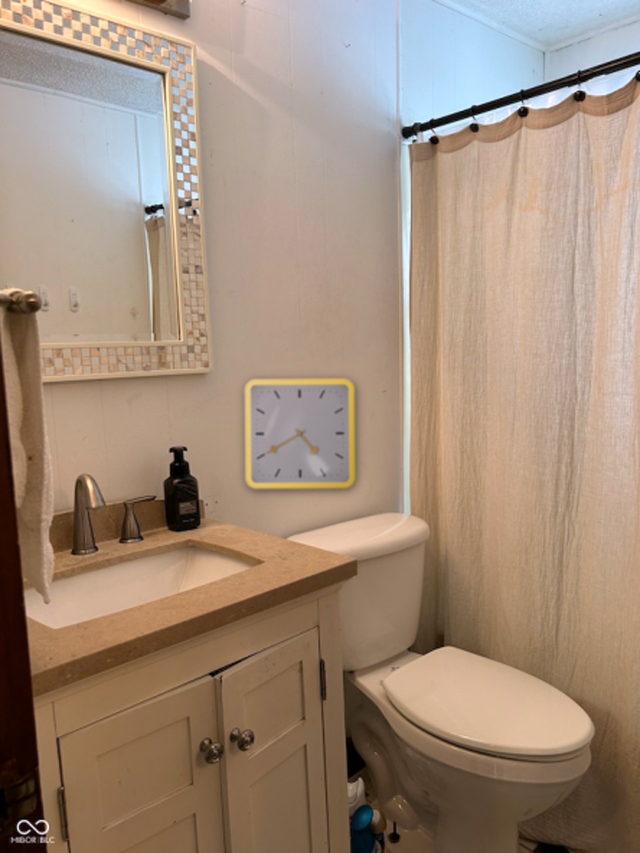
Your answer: 4,40
